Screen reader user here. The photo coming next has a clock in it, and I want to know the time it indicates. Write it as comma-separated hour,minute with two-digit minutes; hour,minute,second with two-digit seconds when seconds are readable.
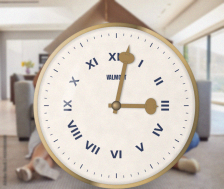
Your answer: 3,02
